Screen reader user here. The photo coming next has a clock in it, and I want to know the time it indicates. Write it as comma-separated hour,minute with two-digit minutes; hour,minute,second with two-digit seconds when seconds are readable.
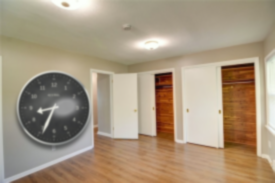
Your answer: 8,34
